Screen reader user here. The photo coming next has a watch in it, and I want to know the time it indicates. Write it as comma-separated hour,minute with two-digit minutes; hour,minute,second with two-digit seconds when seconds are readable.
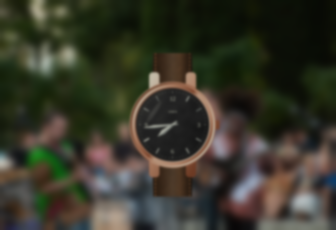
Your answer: 7,44
